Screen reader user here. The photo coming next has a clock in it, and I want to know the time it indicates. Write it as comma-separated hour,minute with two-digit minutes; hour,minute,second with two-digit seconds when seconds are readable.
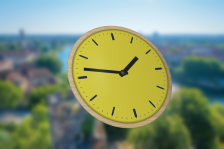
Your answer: 1,47
